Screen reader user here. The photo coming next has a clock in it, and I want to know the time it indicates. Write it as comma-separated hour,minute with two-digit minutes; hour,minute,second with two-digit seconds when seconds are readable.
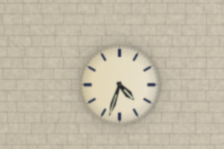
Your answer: 4,33
